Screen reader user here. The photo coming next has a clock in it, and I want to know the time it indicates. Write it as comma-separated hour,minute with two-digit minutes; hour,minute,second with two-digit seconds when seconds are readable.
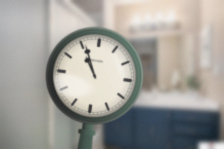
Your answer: 10,56
